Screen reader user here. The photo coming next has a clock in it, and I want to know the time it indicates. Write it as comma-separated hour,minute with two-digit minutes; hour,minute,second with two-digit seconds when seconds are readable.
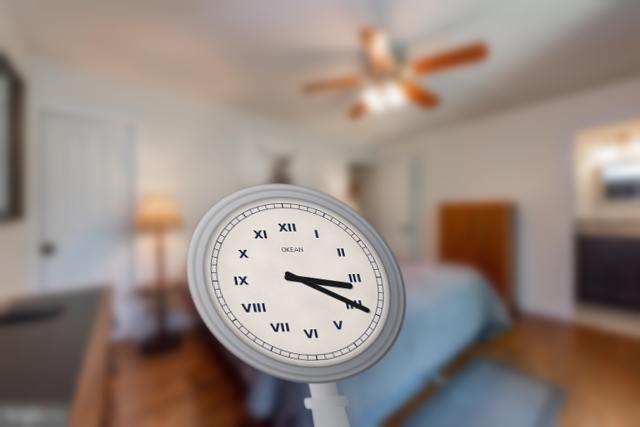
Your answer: 3,20
